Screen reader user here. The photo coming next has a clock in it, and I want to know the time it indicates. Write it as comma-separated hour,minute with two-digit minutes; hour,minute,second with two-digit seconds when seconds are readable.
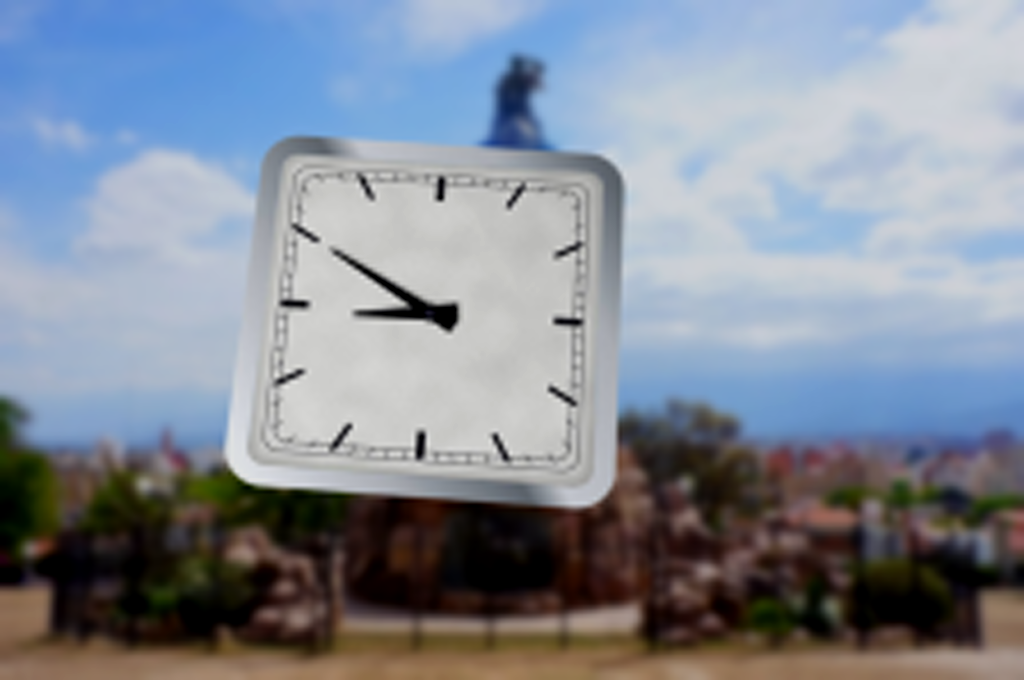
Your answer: 8,50
